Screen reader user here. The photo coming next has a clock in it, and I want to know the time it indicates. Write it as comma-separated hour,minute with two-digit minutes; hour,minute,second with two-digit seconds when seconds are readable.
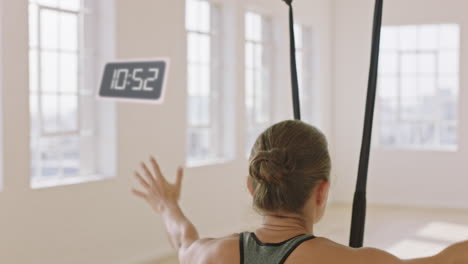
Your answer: 10,52
